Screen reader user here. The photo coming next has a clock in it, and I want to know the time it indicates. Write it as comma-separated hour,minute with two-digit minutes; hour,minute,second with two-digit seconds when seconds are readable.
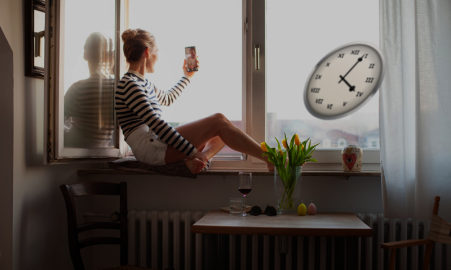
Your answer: 4,04
